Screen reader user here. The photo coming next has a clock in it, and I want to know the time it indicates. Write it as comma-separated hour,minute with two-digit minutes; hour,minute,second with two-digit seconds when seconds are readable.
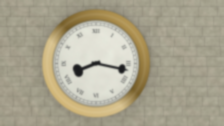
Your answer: 8,17
